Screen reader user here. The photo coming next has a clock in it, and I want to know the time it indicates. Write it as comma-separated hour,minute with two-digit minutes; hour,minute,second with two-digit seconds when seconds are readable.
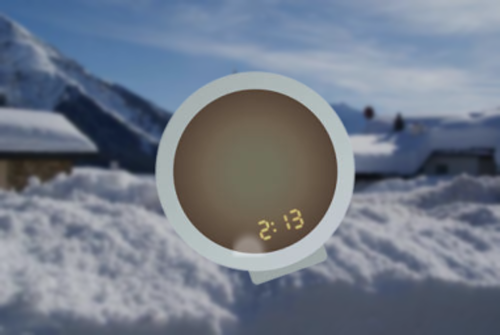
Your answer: 2,13
